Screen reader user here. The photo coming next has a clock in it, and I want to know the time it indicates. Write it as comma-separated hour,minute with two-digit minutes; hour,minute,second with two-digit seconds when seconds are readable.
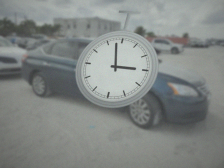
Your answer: 2,58
